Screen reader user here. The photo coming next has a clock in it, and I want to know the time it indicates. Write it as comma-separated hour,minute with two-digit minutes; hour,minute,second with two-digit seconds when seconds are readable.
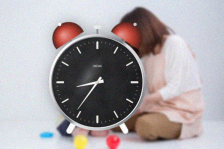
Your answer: 8,36
